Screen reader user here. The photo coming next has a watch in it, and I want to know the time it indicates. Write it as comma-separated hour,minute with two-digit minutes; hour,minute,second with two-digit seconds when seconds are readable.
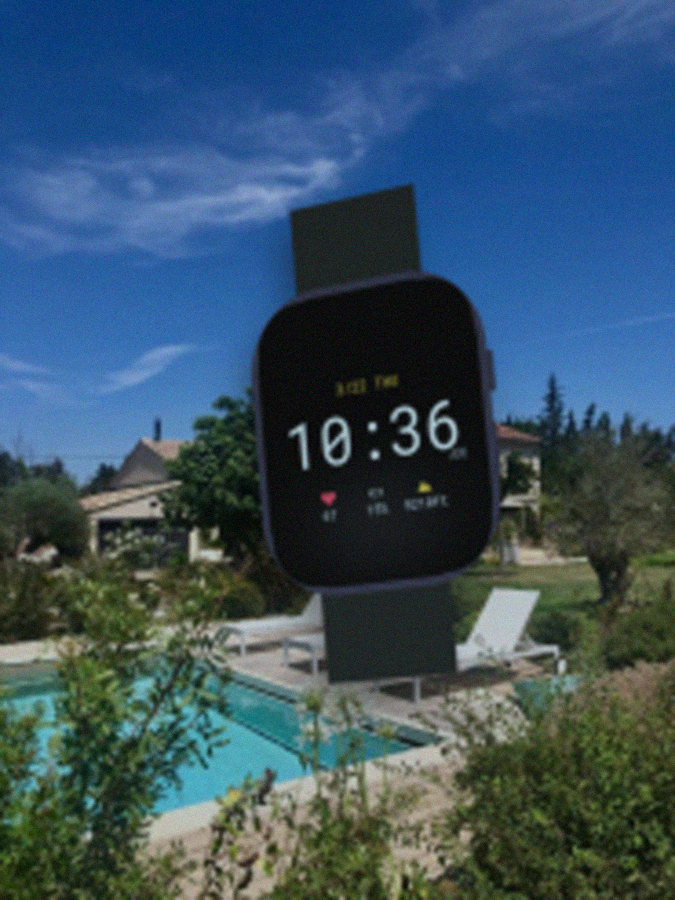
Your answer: 10,36
